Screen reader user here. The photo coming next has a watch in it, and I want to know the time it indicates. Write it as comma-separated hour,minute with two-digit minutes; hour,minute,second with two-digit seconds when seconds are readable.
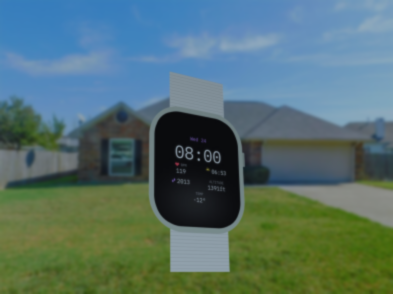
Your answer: 8,00
